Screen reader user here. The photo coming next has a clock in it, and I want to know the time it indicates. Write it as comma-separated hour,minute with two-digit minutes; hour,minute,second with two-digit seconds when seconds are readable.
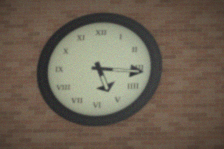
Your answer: 5,16
